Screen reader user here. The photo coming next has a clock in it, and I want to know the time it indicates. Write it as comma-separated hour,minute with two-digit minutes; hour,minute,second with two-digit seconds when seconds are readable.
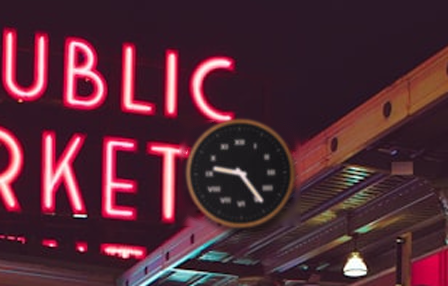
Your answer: 9,24
